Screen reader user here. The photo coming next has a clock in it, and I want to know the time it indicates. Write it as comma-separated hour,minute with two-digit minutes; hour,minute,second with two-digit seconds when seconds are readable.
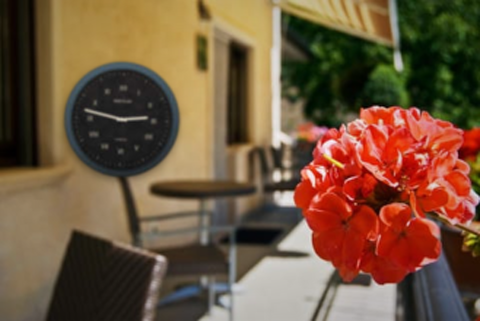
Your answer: 2,47
